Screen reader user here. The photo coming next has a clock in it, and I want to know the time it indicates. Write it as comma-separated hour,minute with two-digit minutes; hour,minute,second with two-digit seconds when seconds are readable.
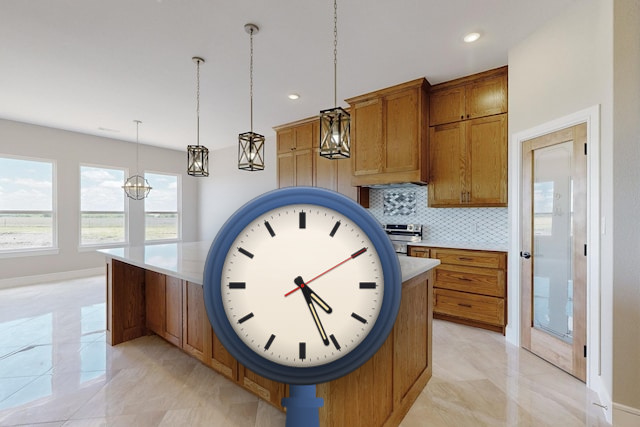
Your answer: 4,26,10
